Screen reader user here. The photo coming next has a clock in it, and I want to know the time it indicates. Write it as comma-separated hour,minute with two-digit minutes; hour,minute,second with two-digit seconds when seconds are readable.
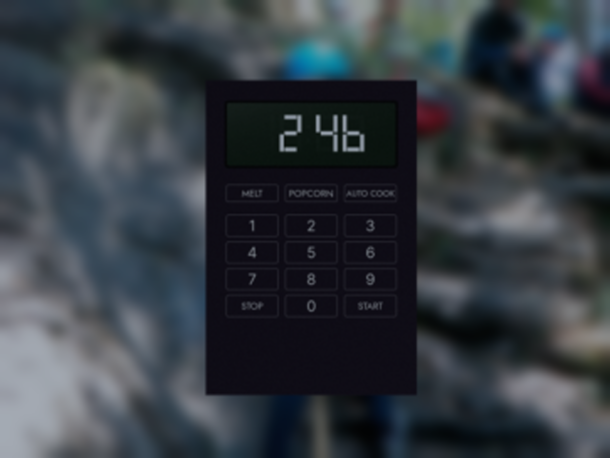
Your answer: 2,46
